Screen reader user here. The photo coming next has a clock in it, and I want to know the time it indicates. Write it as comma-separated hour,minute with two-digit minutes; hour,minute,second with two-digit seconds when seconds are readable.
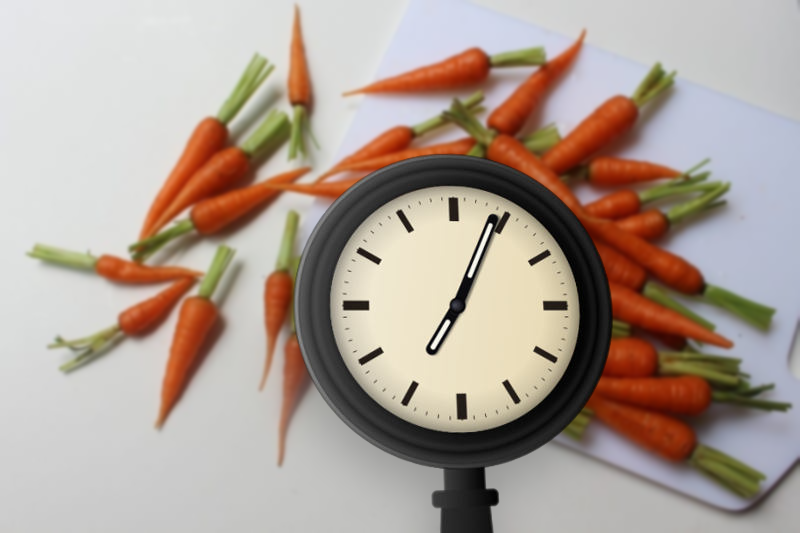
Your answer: 7,04
